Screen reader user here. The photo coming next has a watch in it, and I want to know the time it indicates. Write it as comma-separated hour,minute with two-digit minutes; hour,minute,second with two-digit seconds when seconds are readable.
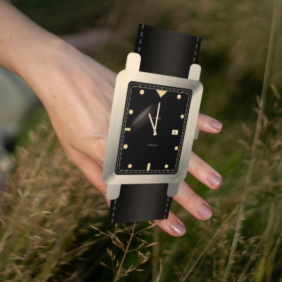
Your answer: 11,00
